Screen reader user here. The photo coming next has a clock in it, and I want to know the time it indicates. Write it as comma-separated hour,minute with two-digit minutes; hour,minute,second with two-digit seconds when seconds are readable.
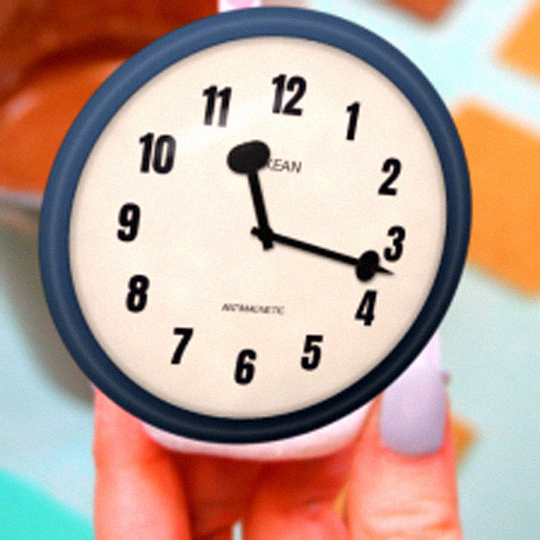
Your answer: 11,17
